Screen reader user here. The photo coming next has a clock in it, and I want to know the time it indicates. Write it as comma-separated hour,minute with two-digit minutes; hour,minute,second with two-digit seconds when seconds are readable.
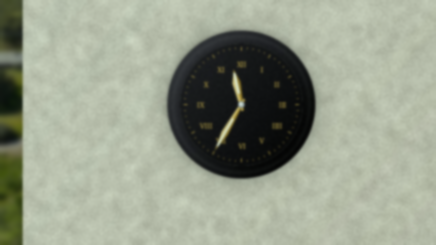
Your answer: 11,35
